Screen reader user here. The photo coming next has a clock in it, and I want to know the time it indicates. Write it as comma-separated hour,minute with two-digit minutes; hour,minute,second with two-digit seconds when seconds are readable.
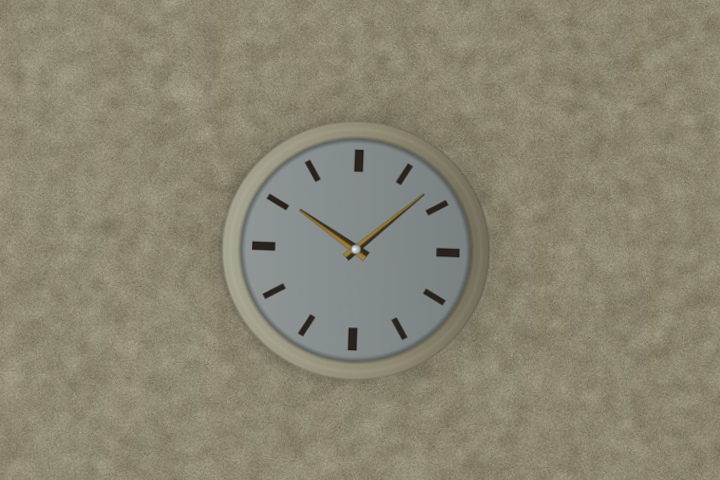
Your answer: 10,08
